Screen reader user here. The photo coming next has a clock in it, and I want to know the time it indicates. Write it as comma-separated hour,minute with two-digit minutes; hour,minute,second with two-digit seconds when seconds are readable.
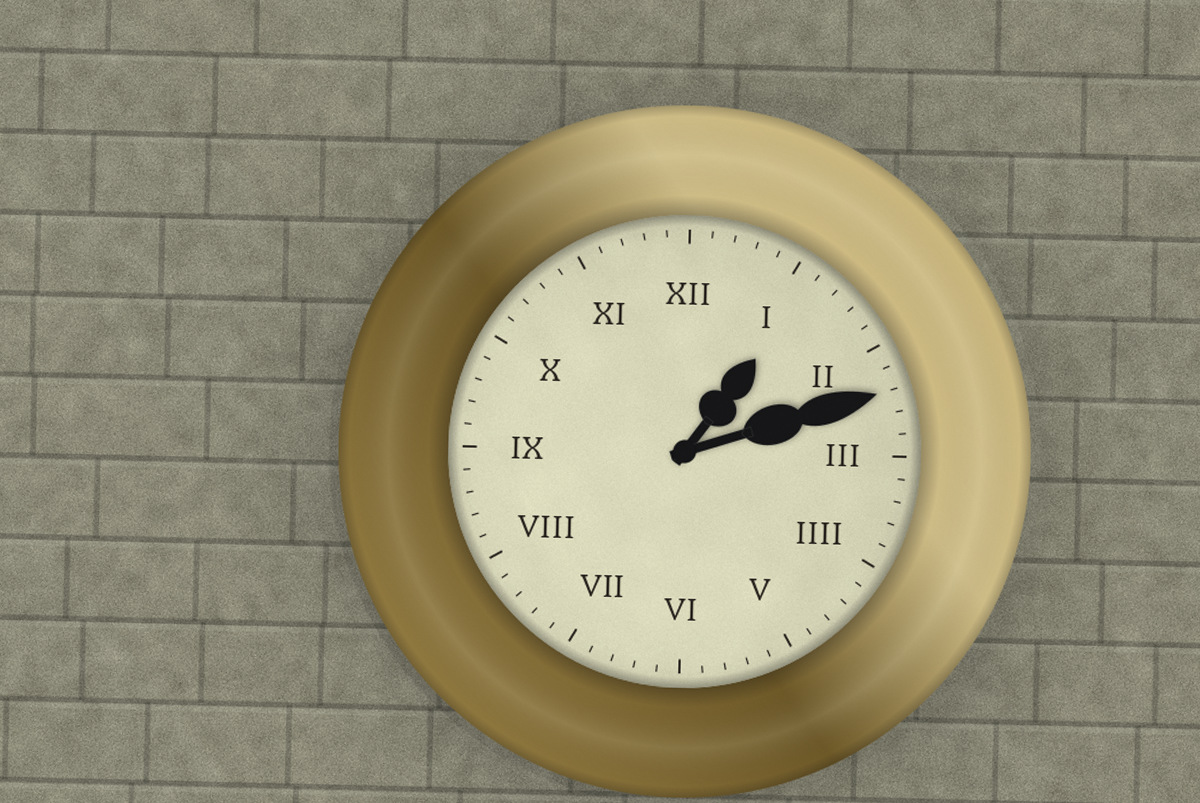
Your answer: 1,12
